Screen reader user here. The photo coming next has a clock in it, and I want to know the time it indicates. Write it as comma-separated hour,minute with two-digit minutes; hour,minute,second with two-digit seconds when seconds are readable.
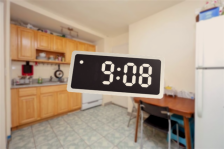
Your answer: 9,08
